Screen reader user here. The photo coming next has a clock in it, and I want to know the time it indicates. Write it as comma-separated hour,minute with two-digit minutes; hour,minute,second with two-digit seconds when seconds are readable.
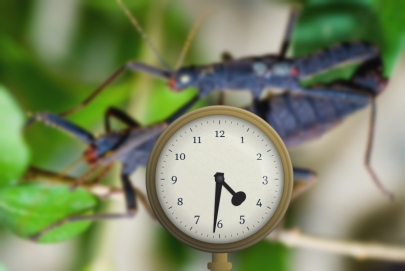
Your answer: 4,31
